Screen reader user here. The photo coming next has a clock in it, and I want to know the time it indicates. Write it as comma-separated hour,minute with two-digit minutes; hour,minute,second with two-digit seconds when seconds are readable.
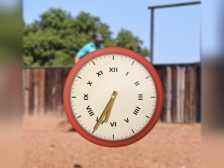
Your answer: 6,35
